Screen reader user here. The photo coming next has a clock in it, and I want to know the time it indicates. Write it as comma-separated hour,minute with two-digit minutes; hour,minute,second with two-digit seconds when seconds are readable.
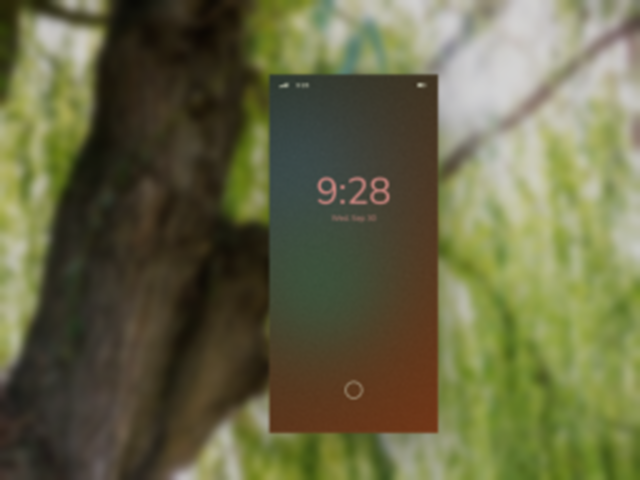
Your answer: 9,28
